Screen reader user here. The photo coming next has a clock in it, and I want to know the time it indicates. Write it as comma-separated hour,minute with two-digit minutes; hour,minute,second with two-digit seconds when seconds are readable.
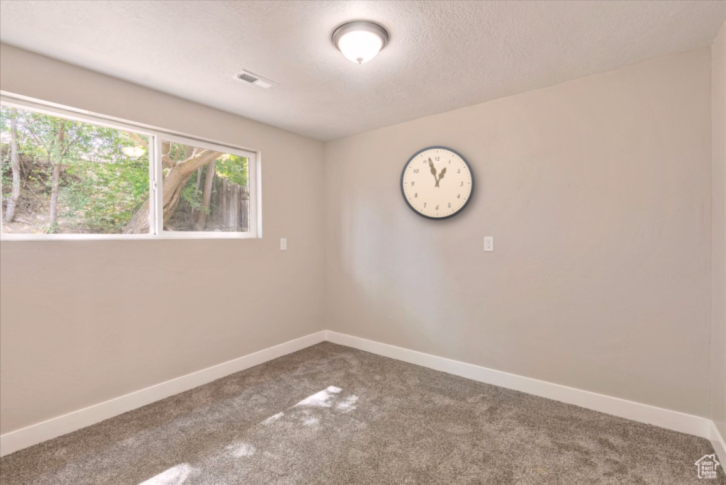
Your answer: 12,57
